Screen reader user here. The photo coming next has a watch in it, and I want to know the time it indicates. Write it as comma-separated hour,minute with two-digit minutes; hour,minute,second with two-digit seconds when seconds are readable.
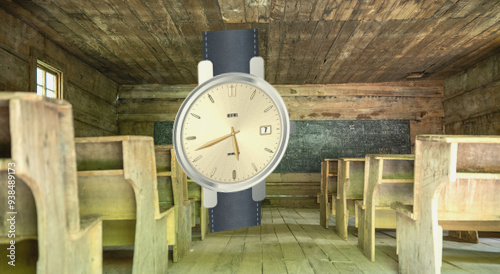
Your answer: 5,42
